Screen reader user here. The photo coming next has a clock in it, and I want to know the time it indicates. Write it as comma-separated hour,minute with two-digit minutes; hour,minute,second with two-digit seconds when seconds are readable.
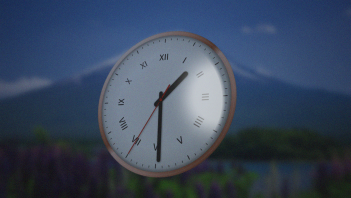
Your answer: 1,29,35
